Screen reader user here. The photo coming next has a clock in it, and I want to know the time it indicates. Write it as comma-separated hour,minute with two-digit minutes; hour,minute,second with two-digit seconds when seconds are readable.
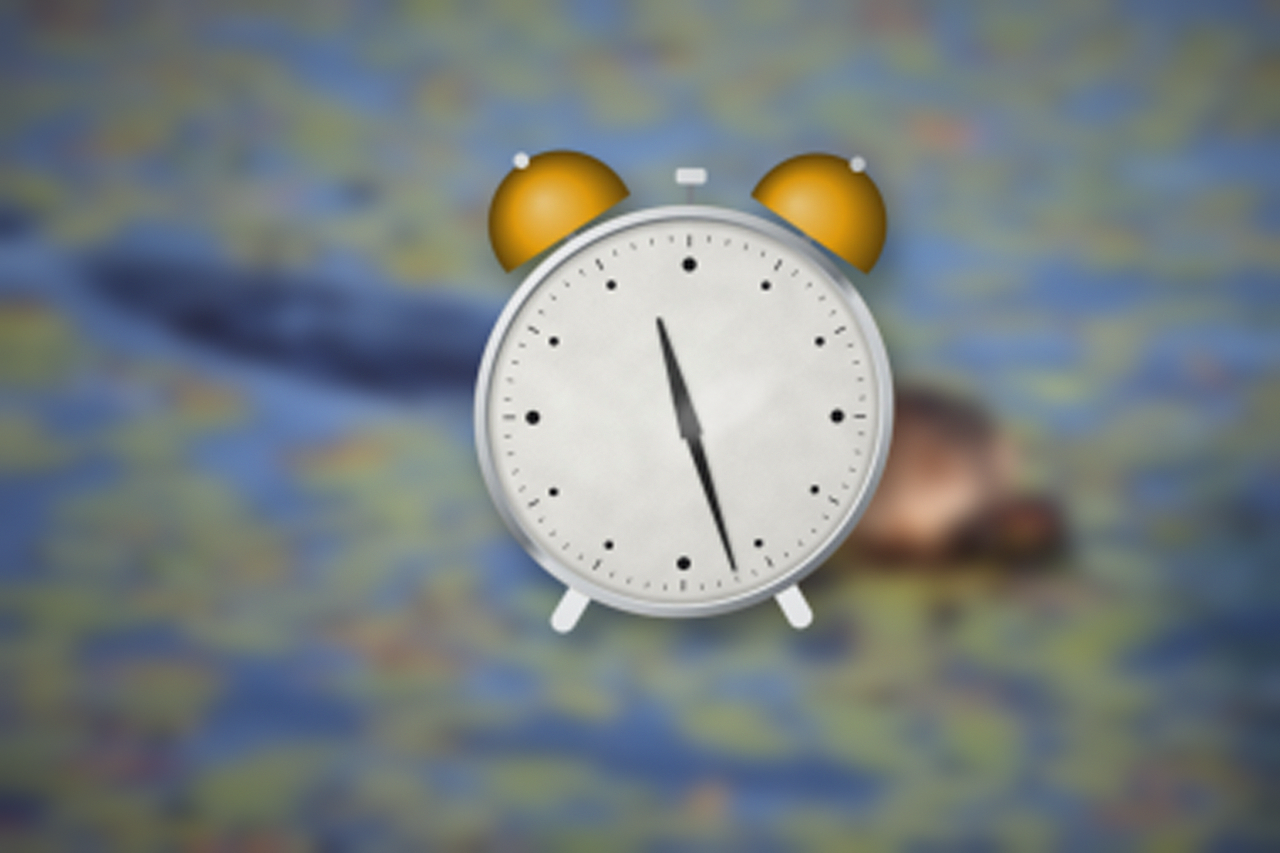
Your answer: 11,27
